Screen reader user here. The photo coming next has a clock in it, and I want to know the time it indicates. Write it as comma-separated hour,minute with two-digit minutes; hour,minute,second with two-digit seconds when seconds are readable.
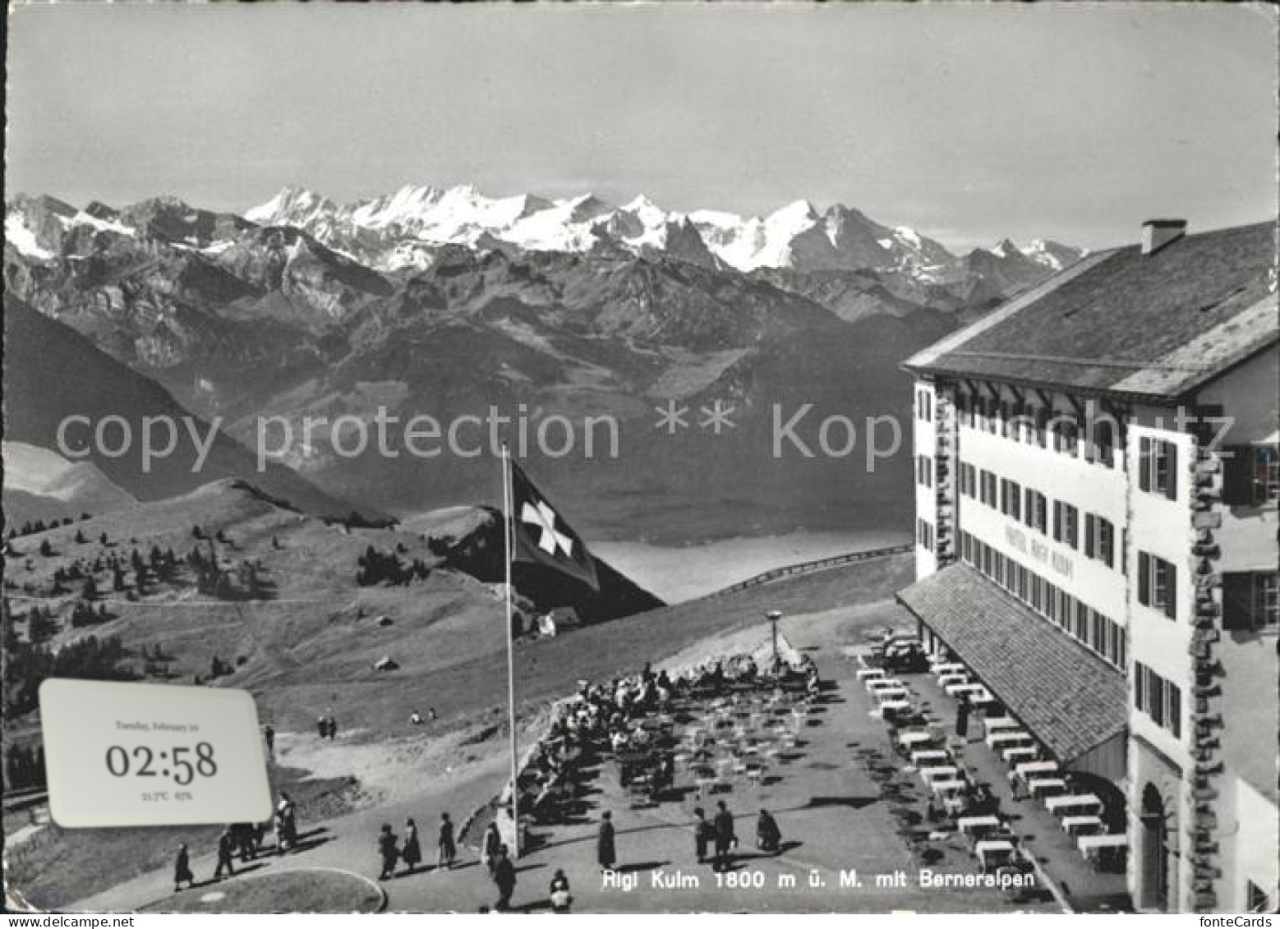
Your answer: 2,58
